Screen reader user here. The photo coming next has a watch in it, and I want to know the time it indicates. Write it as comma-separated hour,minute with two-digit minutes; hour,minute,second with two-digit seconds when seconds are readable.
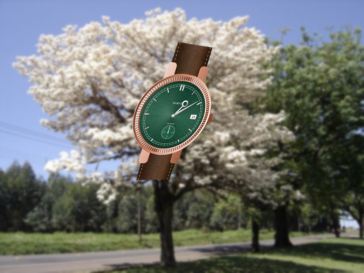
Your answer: 1,09
